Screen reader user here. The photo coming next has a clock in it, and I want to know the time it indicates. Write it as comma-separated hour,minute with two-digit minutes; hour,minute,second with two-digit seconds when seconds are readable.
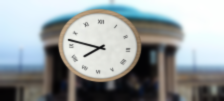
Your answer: 7,47
